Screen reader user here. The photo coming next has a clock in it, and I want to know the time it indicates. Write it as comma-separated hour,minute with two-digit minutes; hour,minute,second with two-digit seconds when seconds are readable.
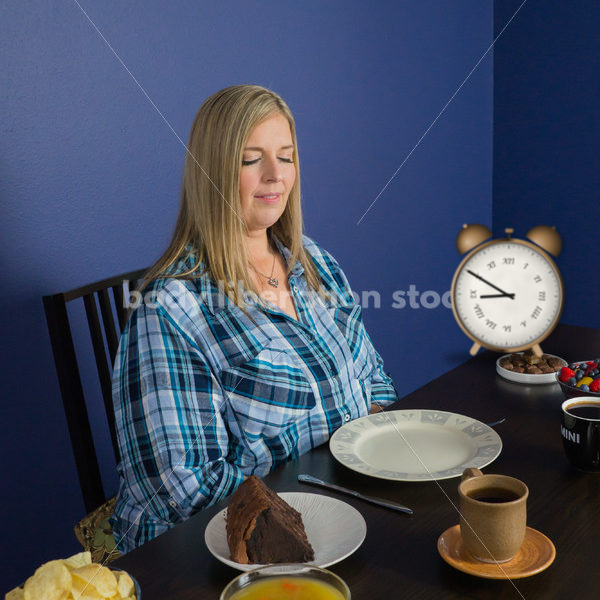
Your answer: 8,50
